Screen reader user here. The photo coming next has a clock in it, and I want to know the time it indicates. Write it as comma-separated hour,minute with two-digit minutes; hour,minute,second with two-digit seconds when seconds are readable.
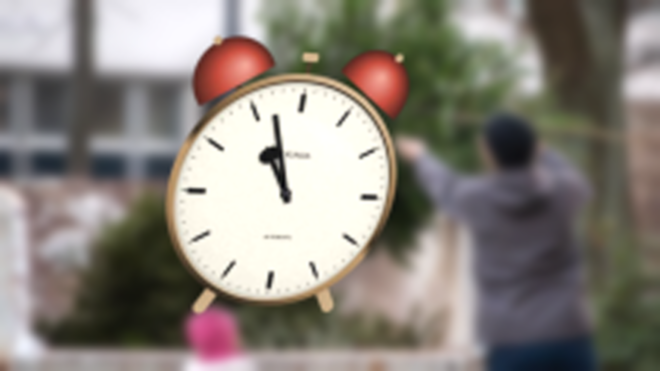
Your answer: 10,57
